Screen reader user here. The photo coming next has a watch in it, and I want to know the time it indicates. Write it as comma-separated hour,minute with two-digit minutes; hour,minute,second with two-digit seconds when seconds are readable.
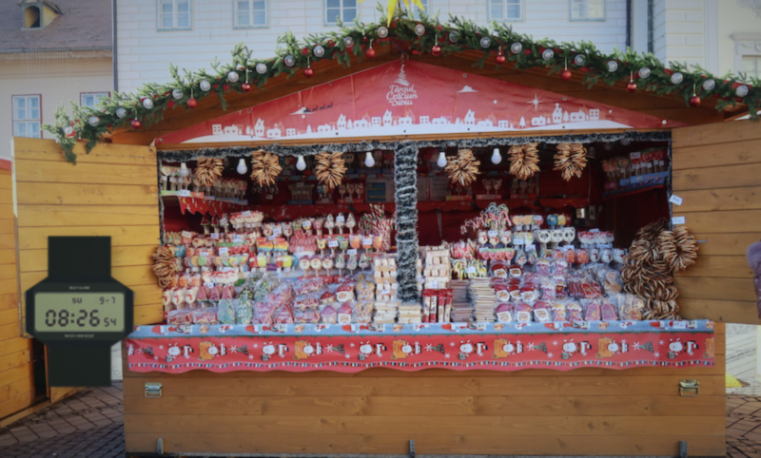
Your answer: 8,26
